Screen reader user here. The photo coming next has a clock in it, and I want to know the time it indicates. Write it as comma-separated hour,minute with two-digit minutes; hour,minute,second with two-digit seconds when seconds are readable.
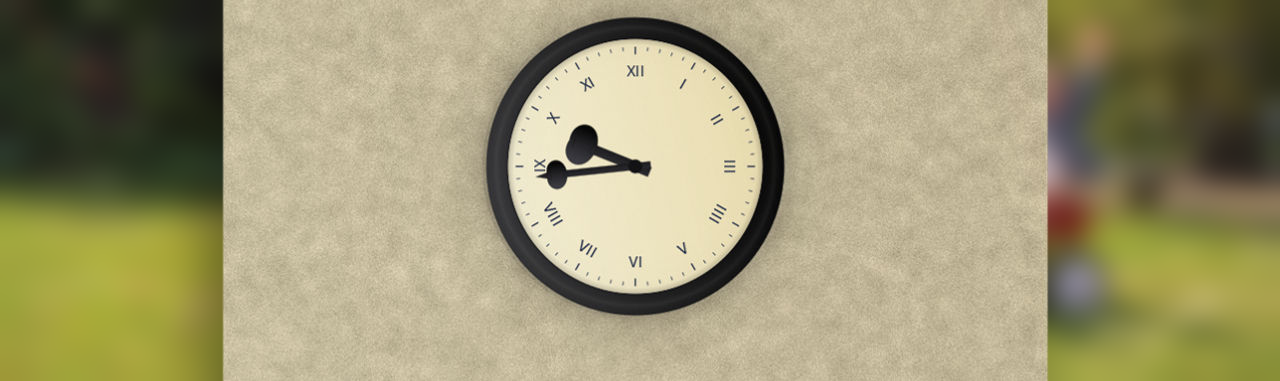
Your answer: 9,44
